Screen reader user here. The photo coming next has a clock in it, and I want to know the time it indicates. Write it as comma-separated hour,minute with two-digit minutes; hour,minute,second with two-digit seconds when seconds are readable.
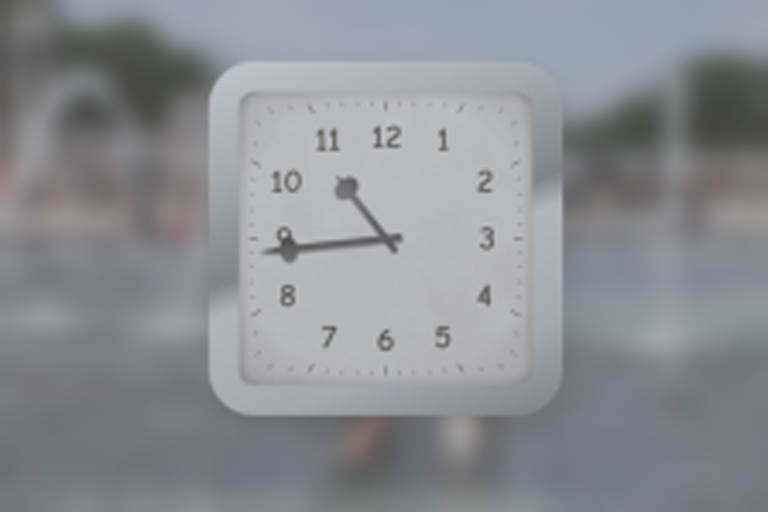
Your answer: 10,44
